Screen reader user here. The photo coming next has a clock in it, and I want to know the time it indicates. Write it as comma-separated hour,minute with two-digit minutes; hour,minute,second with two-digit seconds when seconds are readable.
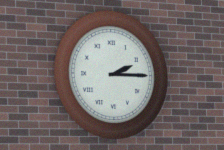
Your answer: 2,15
